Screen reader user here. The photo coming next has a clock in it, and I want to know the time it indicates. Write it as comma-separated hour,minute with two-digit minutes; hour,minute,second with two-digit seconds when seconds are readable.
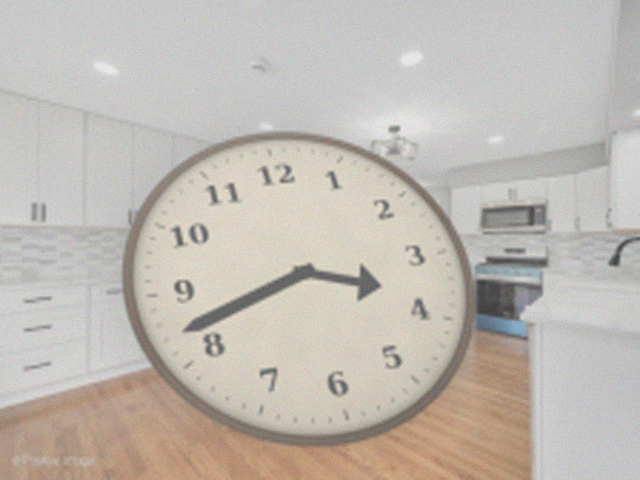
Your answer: 3,42
